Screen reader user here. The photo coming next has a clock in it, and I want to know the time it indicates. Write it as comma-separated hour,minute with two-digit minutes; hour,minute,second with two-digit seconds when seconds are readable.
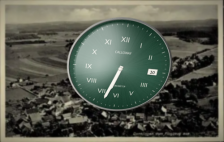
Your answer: 6,33
